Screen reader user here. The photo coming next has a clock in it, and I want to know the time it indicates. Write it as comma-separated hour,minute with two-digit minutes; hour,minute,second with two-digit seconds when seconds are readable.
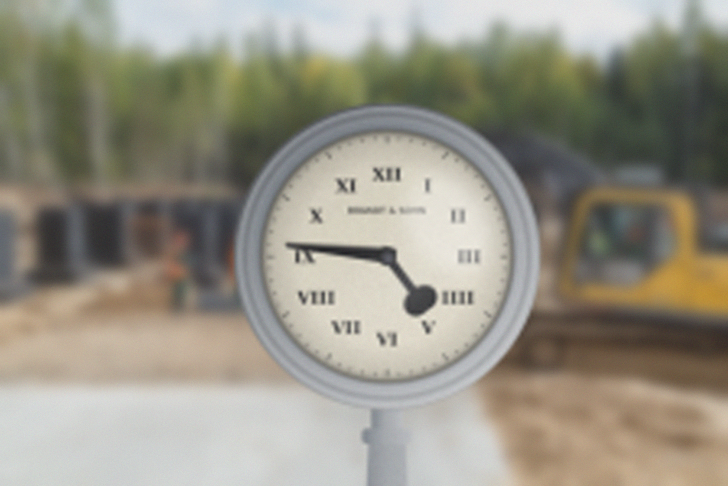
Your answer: 4,46
